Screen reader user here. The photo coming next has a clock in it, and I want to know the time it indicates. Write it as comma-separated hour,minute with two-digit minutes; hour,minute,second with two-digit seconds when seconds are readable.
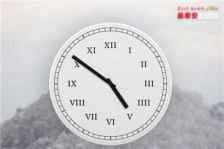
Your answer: 4,51
